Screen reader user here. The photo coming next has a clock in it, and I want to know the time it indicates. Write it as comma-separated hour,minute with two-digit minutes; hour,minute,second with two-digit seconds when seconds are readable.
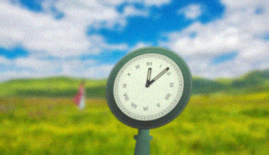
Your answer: 12,08
